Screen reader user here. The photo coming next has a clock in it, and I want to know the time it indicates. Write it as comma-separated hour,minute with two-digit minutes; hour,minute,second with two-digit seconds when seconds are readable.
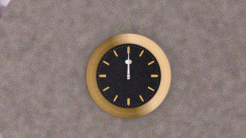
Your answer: 12,00
